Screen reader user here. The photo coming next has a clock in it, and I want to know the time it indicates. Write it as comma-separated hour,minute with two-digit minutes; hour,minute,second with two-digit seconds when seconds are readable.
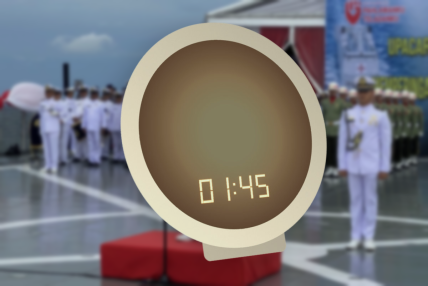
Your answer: 1,45
